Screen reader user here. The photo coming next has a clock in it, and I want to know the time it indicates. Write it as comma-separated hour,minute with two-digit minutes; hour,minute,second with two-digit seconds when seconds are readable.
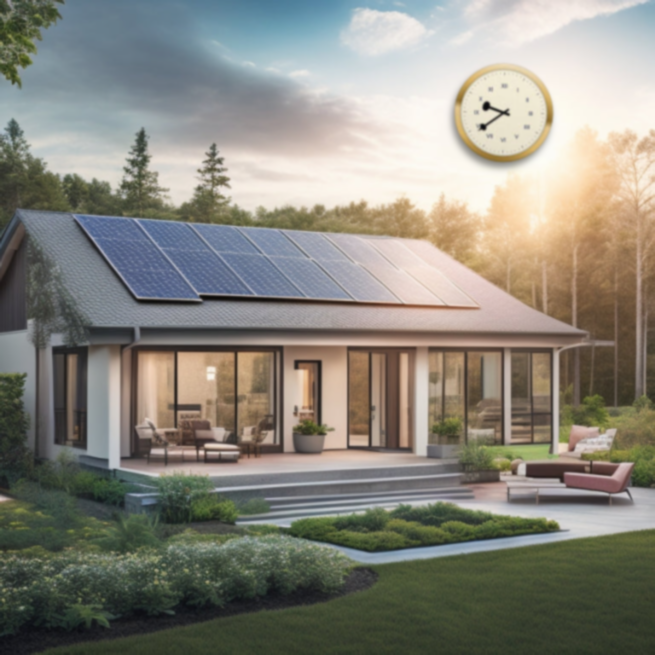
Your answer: 9,39
